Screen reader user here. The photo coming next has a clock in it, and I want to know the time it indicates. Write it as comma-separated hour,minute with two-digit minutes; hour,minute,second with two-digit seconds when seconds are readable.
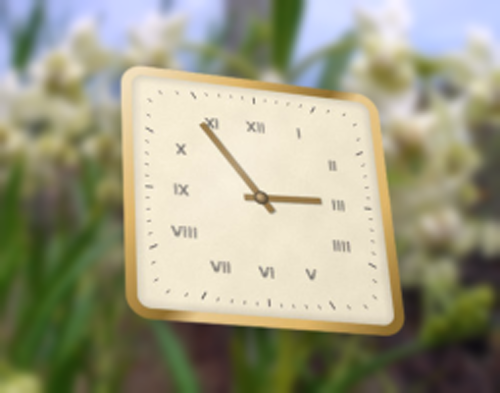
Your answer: 2,54
